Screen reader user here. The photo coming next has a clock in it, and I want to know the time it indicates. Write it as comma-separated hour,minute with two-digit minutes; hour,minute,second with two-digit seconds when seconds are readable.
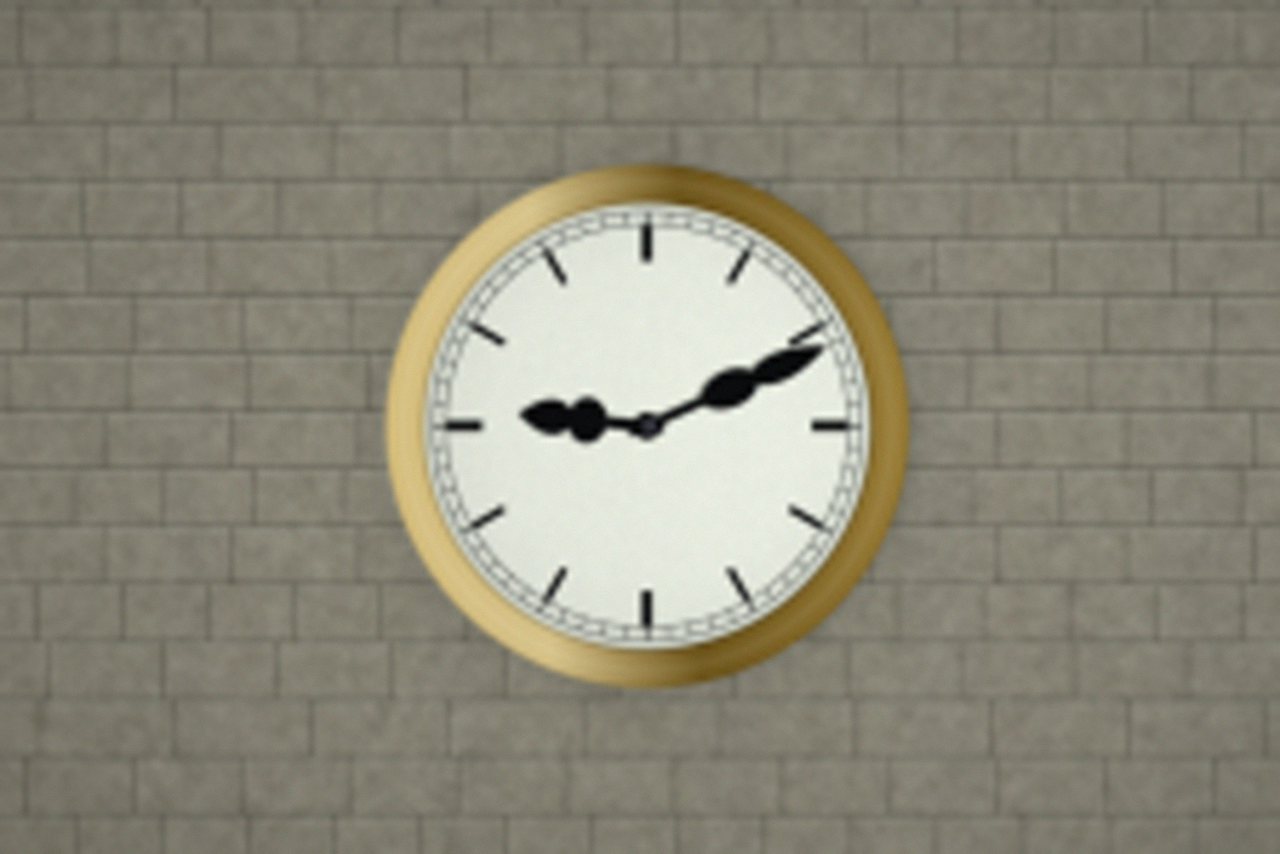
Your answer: 9,11
